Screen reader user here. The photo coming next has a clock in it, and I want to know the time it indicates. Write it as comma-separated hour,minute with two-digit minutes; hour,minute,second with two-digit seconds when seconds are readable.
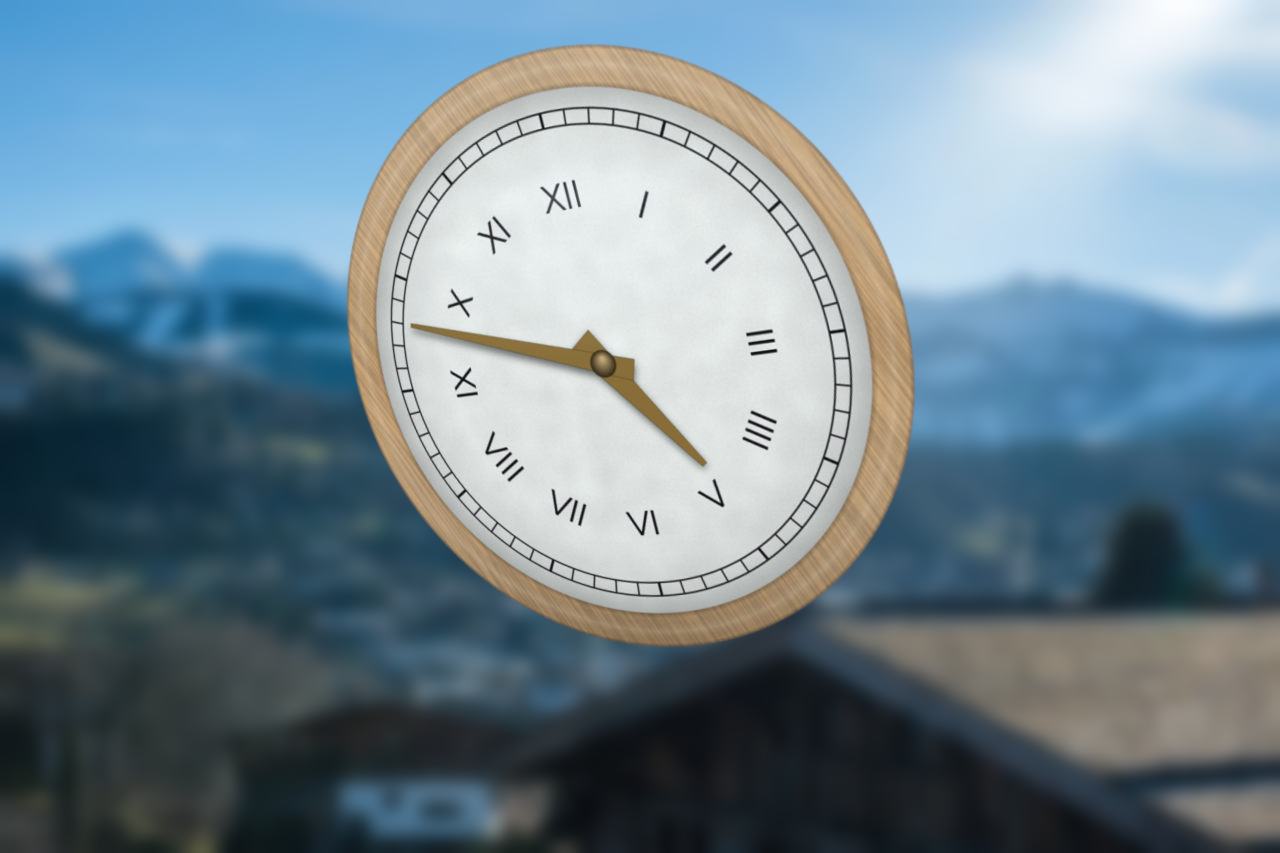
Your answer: 4,48
